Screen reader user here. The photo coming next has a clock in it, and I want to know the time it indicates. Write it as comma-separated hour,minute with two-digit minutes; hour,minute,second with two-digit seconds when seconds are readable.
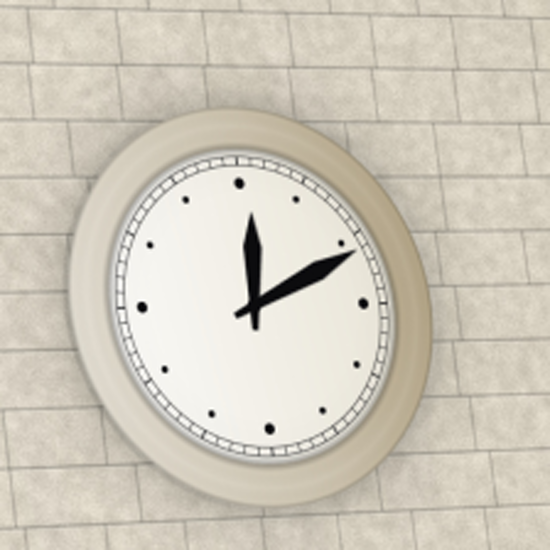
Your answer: 12,11
